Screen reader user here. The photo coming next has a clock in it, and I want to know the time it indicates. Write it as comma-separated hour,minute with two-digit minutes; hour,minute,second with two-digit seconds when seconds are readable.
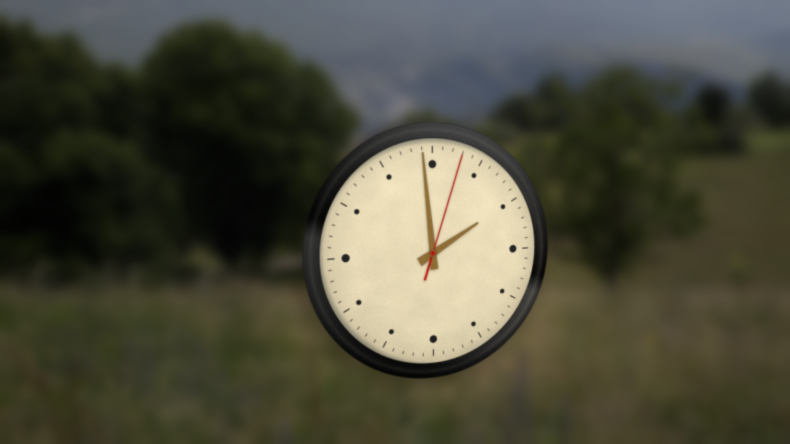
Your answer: 1,59,03
